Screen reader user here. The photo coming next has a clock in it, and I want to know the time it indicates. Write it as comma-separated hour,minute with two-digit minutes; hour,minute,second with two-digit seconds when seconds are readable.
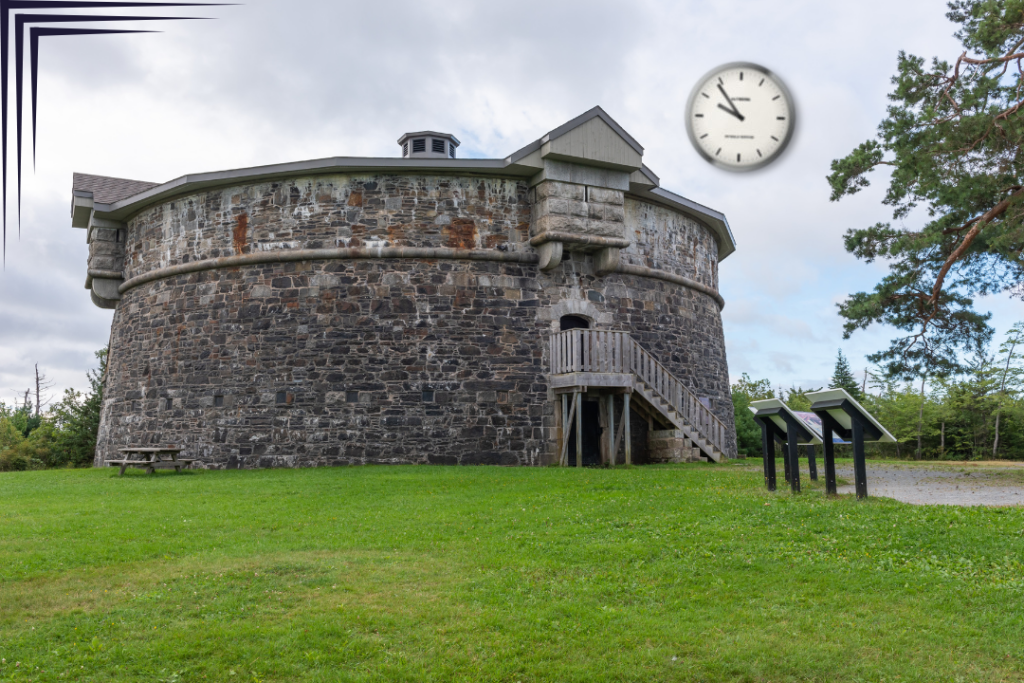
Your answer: 9,54
